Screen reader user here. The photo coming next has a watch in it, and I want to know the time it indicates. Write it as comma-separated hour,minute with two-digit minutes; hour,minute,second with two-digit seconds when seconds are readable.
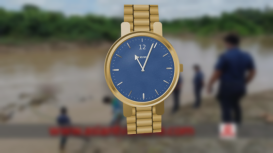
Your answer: 11,04
